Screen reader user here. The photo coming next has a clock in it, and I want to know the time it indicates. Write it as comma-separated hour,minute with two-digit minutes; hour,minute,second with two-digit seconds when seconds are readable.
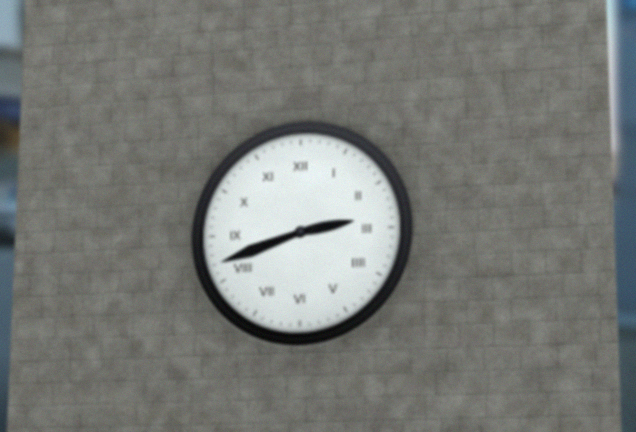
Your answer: 2,42
